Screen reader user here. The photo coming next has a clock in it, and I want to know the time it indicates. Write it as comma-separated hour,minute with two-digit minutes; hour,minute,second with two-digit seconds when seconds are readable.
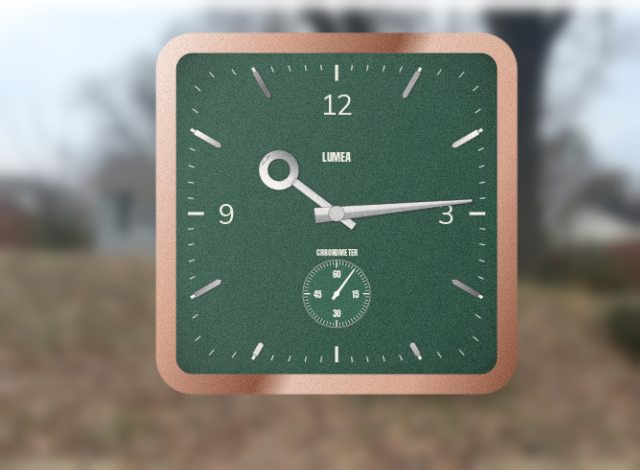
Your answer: 10,14,06
